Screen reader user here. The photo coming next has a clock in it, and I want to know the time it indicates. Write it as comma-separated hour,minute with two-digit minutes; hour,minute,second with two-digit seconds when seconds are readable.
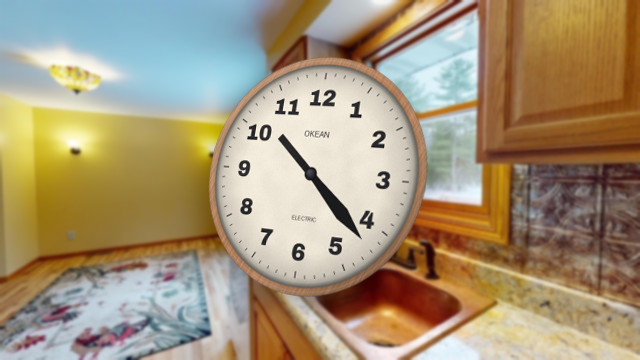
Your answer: 10,22
